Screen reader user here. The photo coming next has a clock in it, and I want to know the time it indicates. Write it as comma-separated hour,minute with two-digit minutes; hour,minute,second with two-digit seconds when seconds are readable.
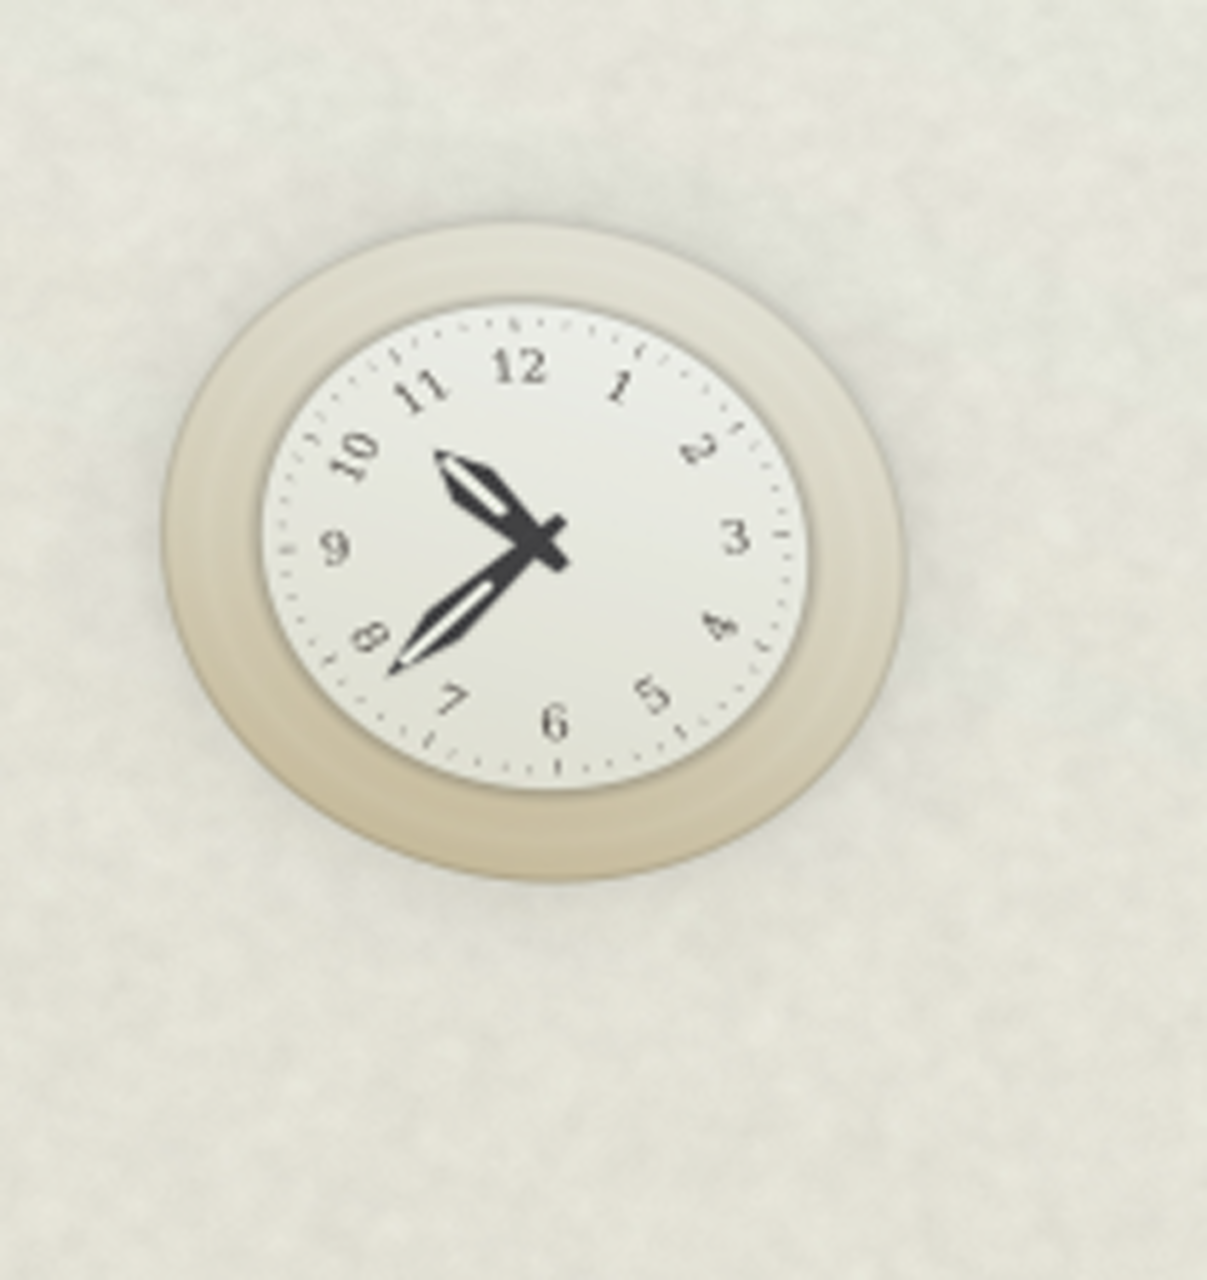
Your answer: 10,38
